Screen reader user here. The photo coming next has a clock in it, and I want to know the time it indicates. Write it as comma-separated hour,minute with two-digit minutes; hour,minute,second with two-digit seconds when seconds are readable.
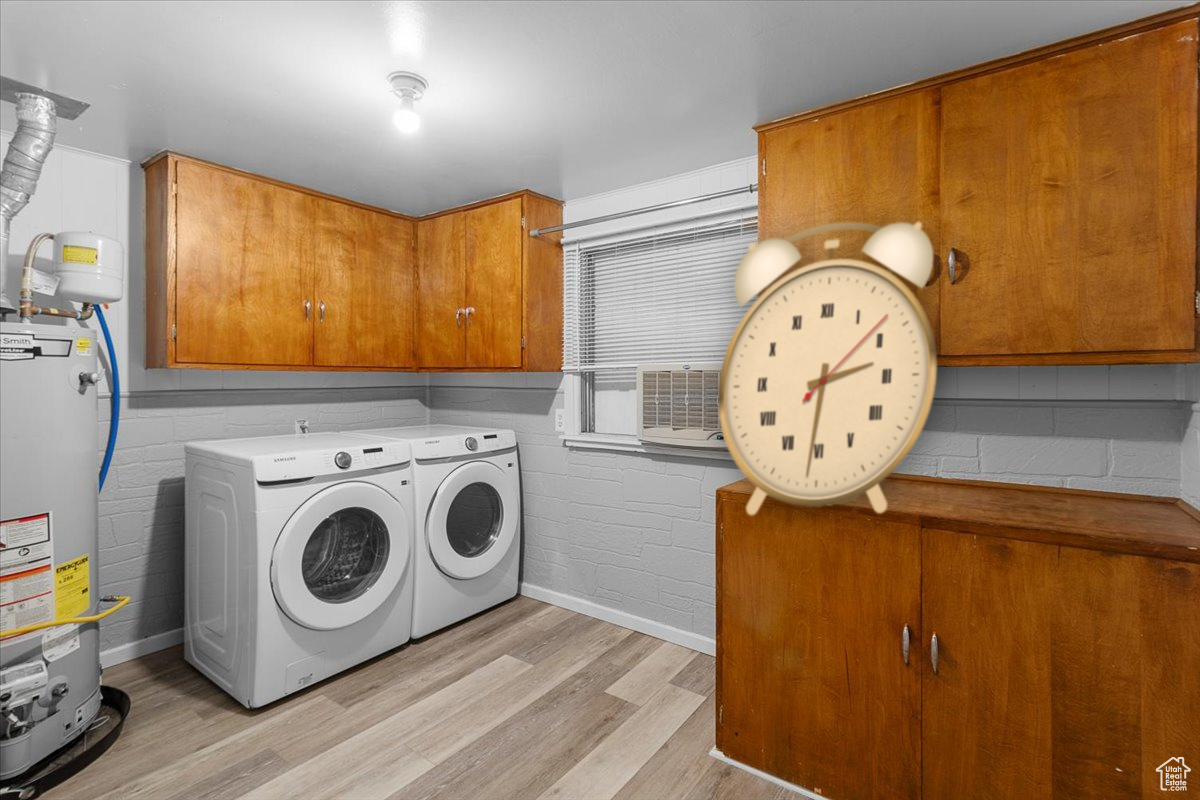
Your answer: 2,31,08
